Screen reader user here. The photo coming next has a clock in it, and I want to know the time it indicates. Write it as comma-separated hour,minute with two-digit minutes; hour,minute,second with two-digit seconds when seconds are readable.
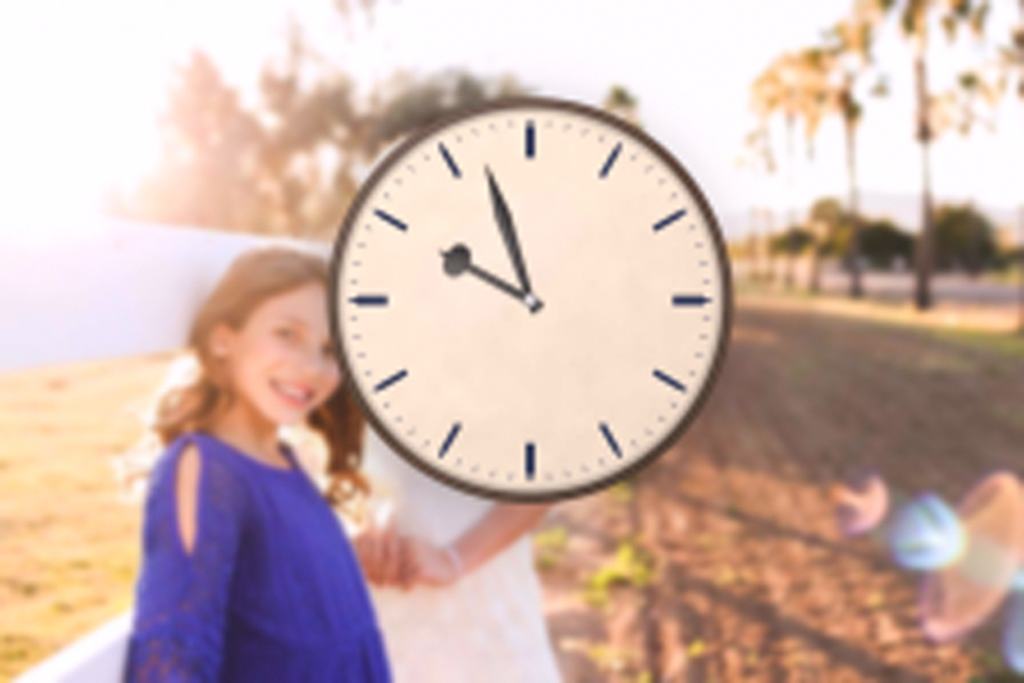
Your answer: 9,57
